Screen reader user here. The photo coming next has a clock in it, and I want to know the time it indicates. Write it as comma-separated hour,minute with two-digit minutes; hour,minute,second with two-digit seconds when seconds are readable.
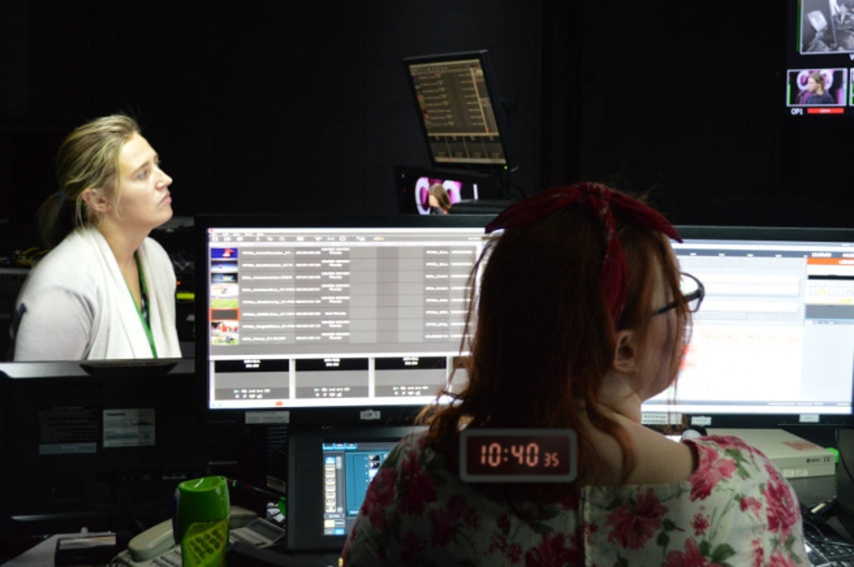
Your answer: 10,40
